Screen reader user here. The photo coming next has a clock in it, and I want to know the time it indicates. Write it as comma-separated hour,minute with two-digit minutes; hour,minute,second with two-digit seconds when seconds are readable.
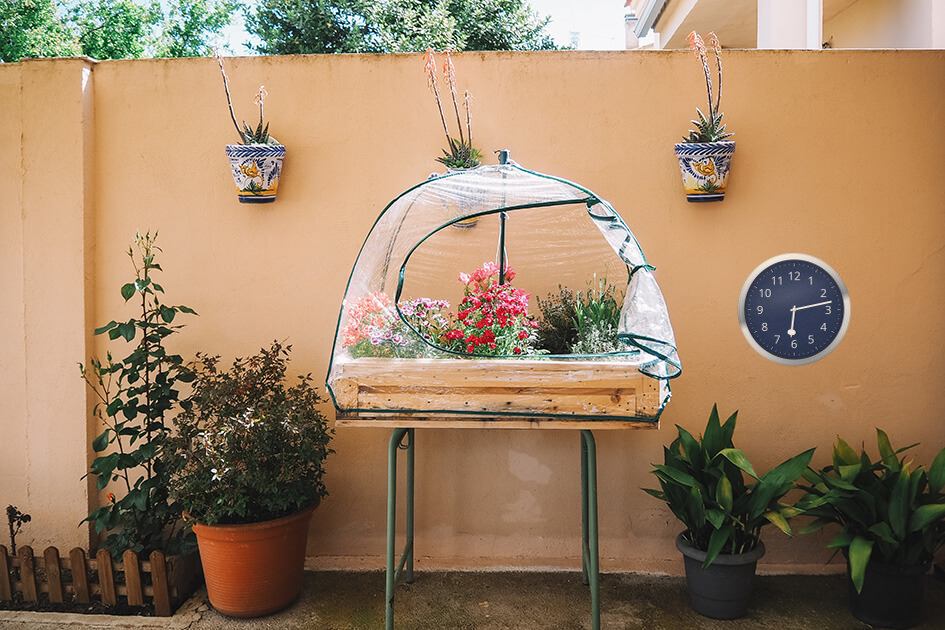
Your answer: 6,13
